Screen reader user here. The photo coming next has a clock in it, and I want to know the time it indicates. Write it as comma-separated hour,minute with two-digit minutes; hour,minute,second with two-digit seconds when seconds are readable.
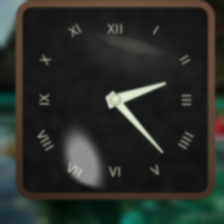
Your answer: 2,23
